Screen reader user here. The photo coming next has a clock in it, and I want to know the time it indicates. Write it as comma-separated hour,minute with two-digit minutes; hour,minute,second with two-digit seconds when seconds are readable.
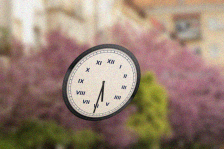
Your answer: 5,30
